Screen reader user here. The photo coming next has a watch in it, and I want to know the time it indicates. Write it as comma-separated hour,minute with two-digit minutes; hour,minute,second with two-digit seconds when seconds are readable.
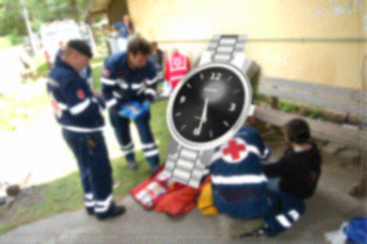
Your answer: 5,29
